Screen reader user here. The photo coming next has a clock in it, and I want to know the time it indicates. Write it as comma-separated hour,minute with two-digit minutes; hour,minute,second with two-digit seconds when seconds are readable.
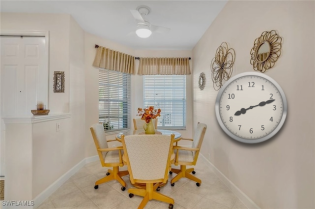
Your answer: 8,12
